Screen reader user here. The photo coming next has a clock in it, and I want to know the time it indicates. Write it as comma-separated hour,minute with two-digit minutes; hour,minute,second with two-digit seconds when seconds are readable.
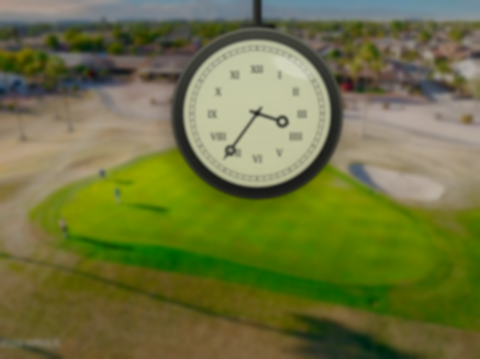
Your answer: 3,36
